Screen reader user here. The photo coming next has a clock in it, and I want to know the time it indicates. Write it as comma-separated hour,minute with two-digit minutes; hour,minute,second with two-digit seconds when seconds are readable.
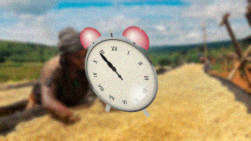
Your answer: 10,54
